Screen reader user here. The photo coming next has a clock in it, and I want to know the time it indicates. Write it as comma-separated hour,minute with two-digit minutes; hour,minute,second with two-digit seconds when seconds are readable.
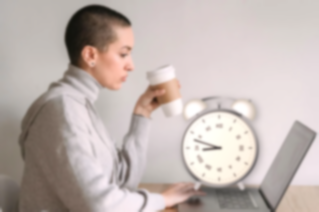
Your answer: 8,48
